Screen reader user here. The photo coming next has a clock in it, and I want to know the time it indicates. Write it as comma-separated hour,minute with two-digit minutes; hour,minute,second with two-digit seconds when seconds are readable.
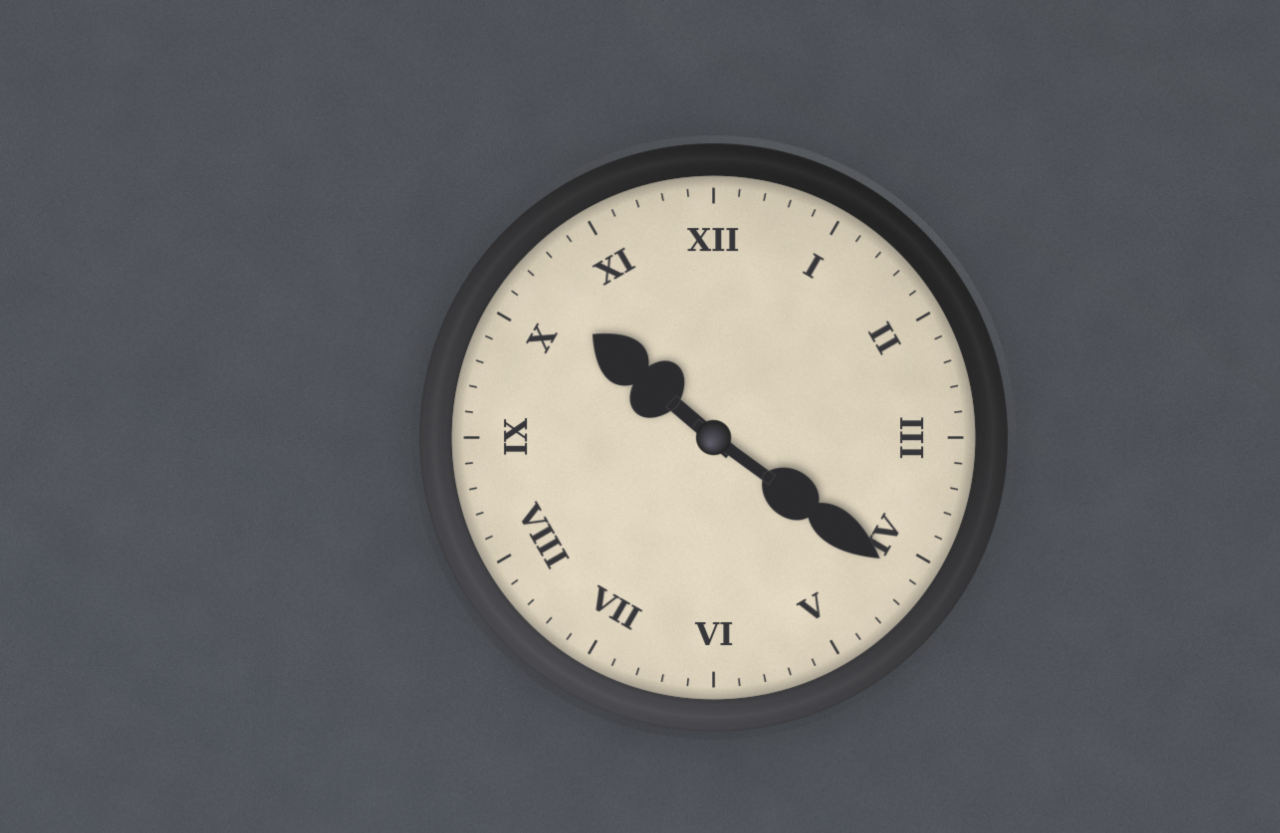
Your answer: 10,21
